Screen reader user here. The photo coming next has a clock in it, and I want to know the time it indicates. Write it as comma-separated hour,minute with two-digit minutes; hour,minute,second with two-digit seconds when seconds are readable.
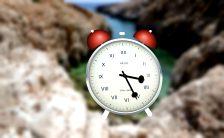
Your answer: 3,26
